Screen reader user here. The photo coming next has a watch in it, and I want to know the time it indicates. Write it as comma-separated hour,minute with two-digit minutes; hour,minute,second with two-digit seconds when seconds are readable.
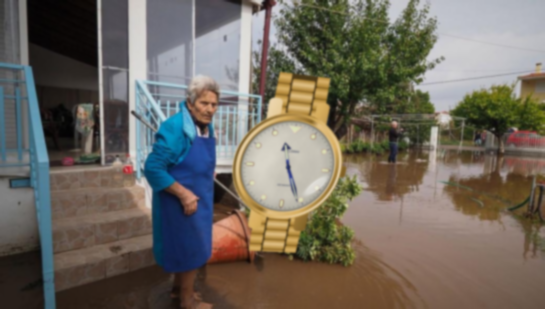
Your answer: 11,26
